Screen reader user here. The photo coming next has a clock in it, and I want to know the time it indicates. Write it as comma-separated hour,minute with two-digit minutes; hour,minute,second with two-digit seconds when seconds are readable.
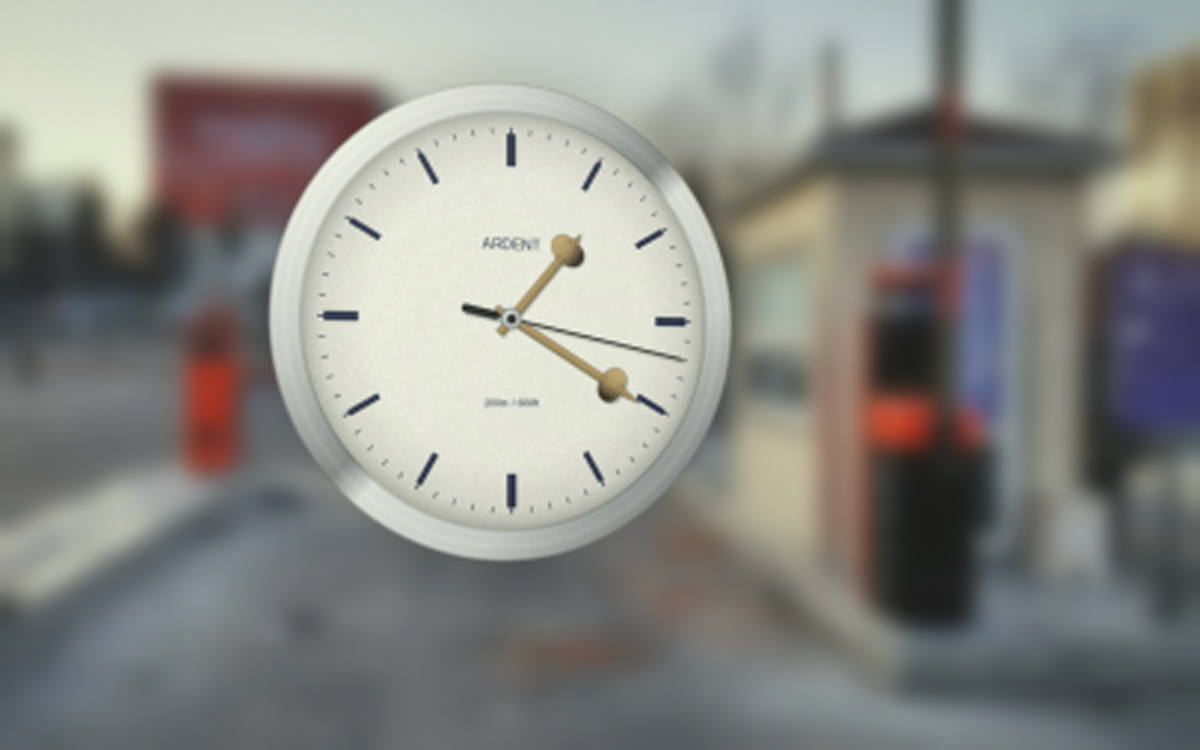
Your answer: 1,20,17
